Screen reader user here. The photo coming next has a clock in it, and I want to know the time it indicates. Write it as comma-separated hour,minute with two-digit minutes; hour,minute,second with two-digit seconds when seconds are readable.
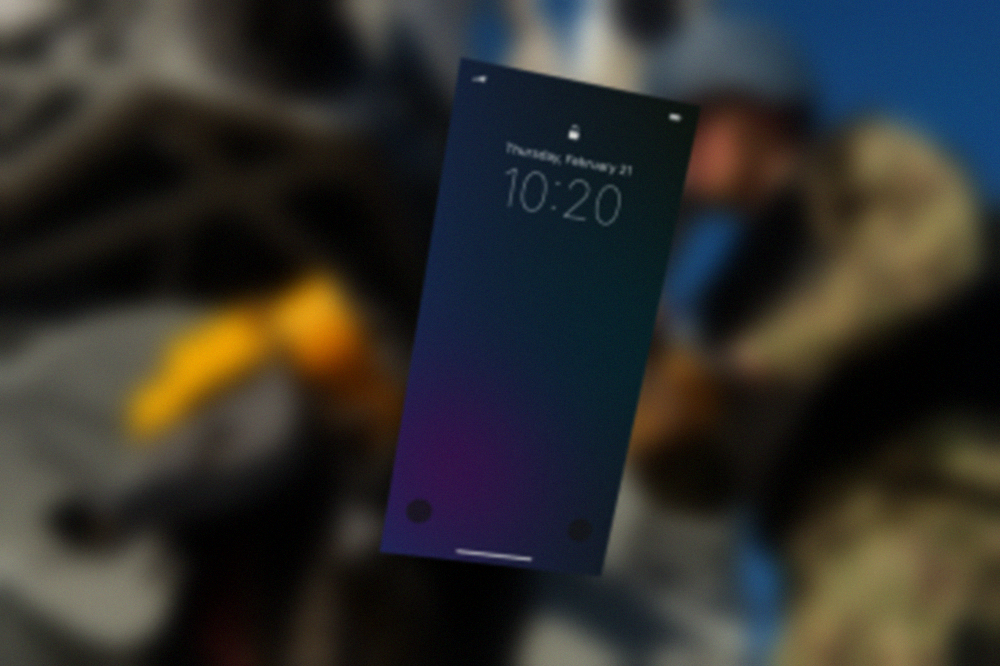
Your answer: 10,20
